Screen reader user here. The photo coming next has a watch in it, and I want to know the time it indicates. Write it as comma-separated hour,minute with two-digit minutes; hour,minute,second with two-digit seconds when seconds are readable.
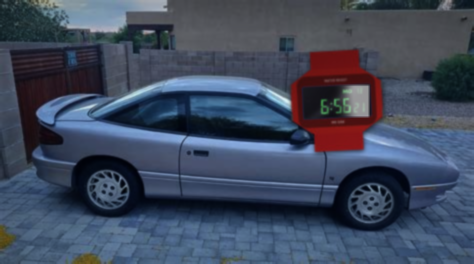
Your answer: 6,56
